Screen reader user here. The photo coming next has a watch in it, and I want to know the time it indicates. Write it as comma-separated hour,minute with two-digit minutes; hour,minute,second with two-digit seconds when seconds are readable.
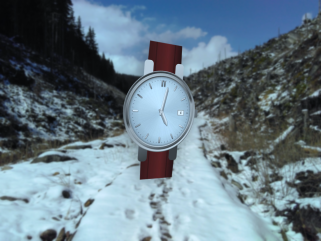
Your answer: 5,02
